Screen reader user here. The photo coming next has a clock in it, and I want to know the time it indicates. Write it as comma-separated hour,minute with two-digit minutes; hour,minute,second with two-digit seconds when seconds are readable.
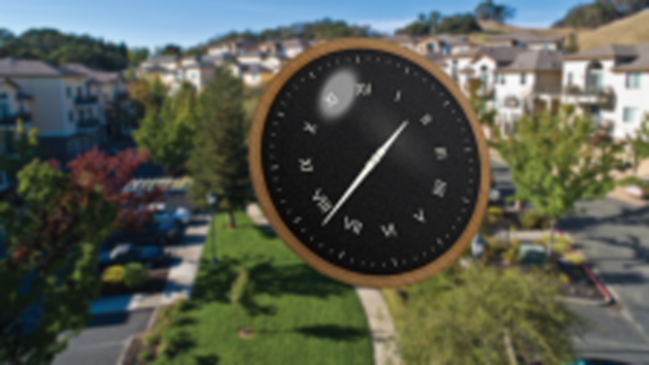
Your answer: 1,38
